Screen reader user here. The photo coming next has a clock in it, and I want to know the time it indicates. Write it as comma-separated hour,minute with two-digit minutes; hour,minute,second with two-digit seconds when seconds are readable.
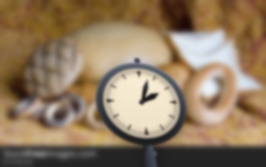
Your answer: 2,03
